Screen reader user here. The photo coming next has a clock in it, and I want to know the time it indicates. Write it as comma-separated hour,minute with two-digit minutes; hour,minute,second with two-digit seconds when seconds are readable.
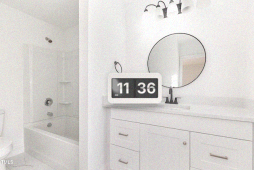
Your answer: 11,36
